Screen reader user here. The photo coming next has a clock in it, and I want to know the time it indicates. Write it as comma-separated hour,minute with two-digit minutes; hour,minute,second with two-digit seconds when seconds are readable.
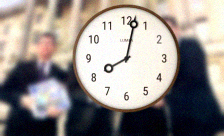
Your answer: 8,02
